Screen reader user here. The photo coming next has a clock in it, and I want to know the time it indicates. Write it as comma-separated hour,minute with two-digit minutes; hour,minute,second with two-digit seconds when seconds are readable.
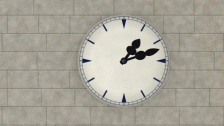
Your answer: 1,12
